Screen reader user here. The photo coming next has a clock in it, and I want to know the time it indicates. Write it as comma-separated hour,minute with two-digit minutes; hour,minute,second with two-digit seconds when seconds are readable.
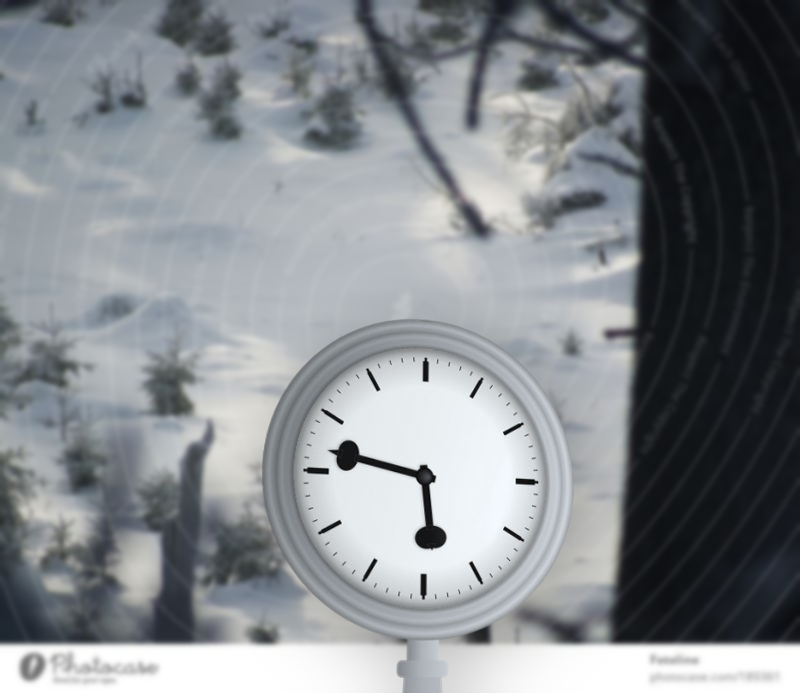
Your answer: 5,47
